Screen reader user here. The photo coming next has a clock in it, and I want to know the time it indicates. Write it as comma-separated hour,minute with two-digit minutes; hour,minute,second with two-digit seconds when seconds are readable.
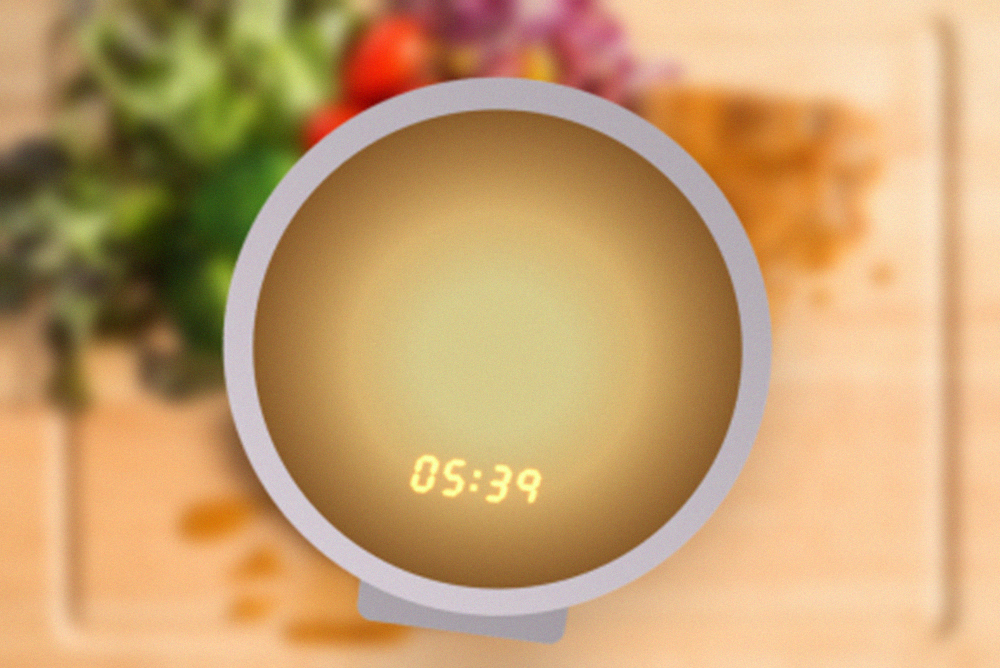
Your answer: 5,39
